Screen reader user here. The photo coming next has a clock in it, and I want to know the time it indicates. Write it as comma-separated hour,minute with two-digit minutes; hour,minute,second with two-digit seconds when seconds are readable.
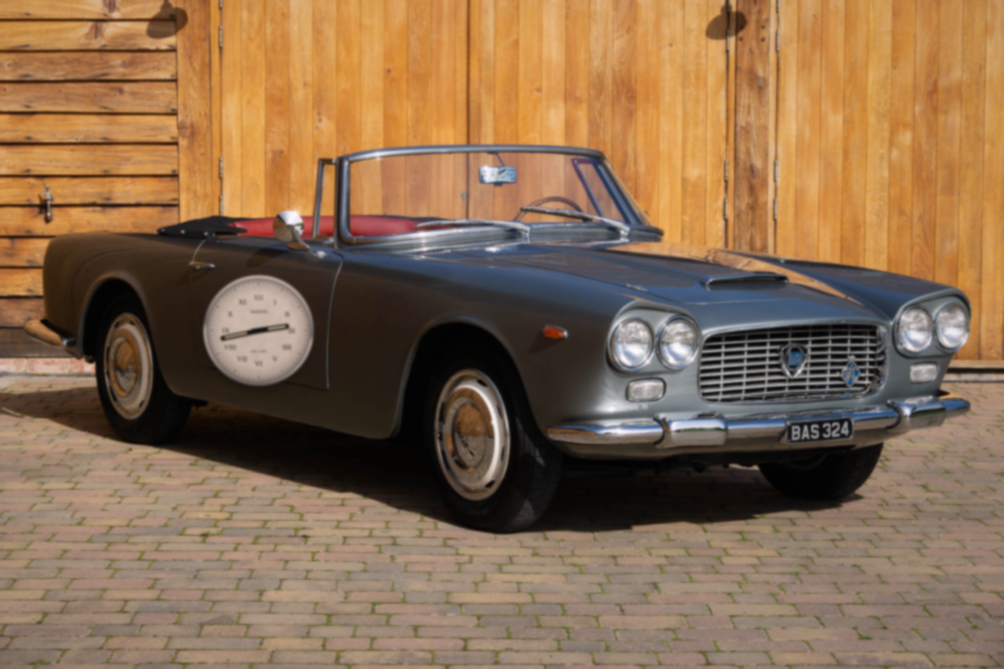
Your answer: 2,43
